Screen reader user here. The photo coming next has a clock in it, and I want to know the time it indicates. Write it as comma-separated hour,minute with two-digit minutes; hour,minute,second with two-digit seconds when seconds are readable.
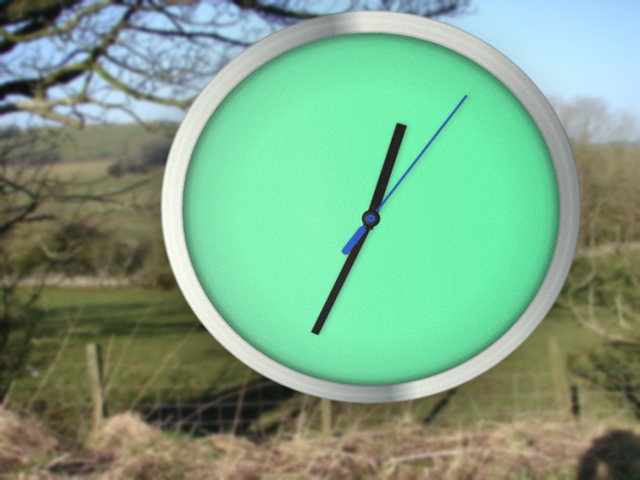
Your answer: 12,34,06
